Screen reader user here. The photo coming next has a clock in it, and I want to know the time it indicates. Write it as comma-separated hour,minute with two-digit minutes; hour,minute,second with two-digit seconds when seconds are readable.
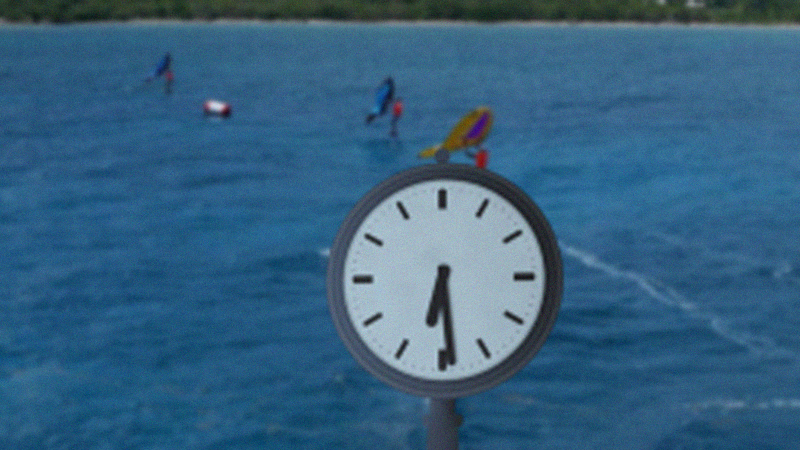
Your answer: 6,29
